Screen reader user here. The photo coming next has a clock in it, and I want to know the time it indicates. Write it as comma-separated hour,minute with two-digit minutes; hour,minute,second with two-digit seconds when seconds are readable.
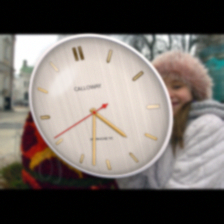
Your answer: 4,32,41
